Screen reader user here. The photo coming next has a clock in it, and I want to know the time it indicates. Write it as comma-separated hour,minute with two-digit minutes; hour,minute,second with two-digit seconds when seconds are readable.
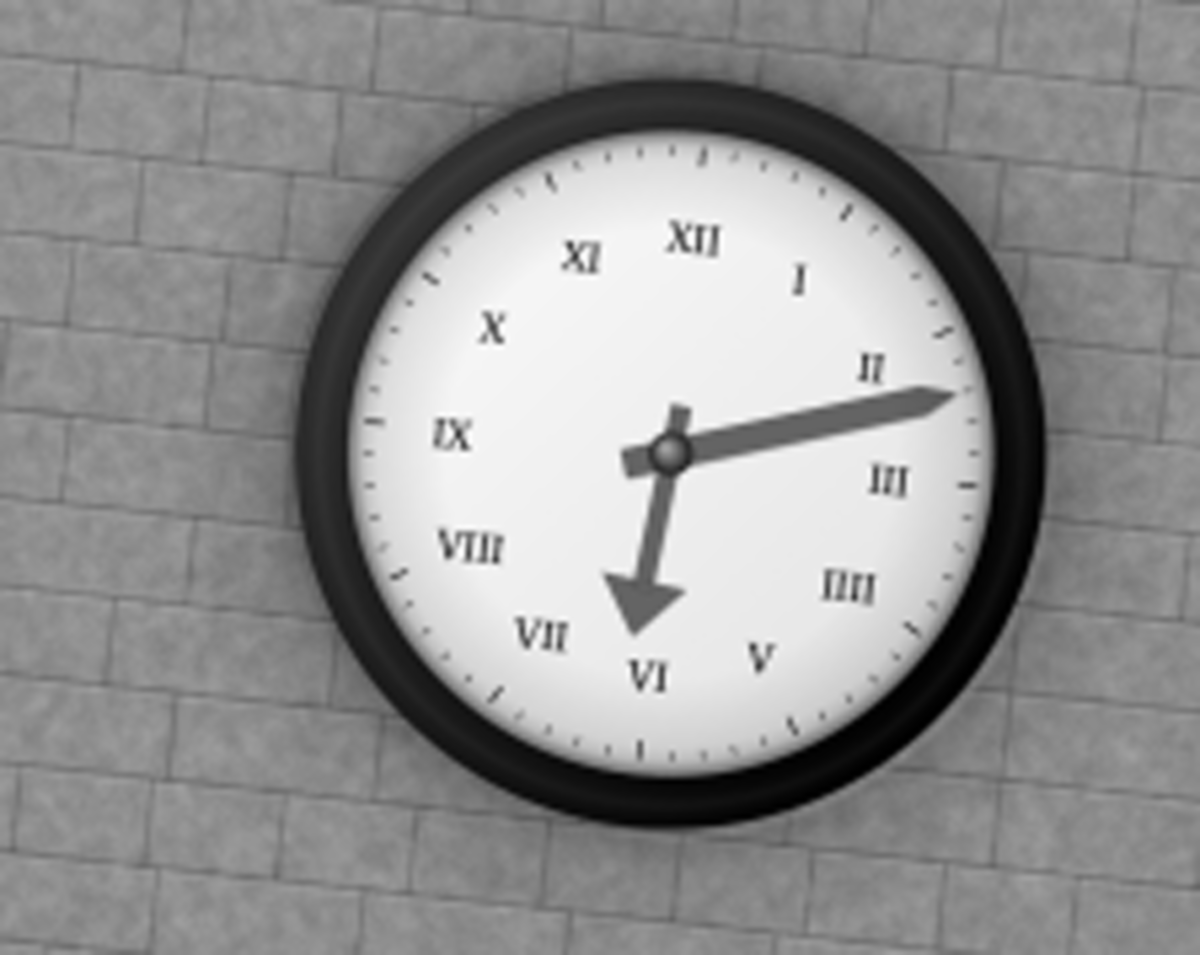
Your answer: 6,12
